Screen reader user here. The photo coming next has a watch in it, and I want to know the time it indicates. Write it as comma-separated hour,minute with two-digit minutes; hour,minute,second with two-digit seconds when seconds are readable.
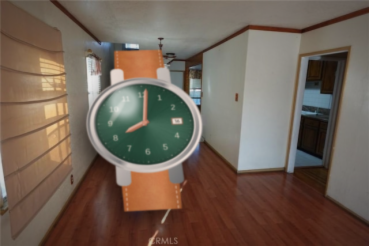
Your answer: 8,01
